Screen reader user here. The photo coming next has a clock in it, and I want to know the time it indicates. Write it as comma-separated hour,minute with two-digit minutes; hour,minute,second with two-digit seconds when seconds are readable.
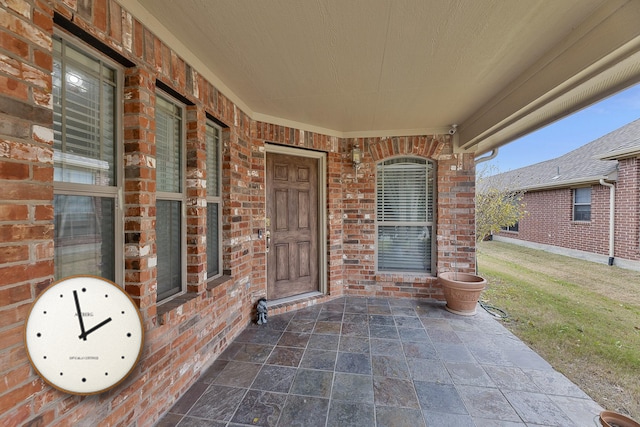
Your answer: 1,58
